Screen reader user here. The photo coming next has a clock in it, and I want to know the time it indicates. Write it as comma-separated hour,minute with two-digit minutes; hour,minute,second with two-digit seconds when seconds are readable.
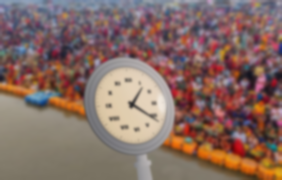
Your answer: 1,21
